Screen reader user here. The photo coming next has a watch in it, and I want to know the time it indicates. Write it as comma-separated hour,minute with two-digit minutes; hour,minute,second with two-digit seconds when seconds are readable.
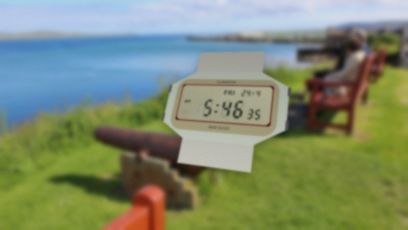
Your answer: 5,46
